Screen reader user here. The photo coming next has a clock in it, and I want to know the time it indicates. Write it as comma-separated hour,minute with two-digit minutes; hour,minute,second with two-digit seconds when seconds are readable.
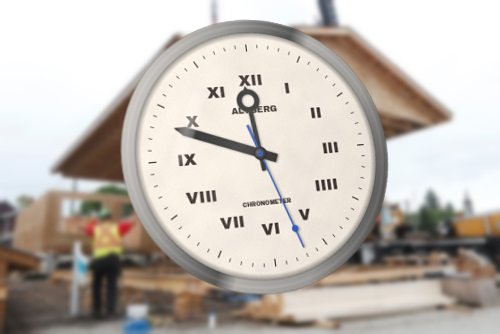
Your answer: 11,48,27
